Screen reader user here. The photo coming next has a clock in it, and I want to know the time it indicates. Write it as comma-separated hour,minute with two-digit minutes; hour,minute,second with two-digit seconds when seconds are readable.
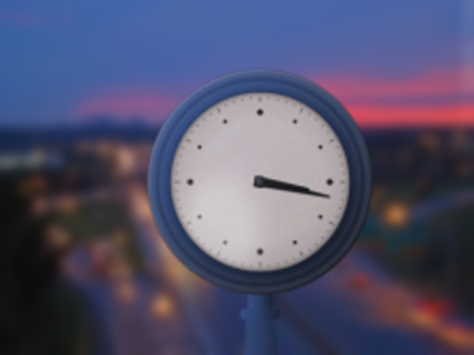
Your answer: 3,17
